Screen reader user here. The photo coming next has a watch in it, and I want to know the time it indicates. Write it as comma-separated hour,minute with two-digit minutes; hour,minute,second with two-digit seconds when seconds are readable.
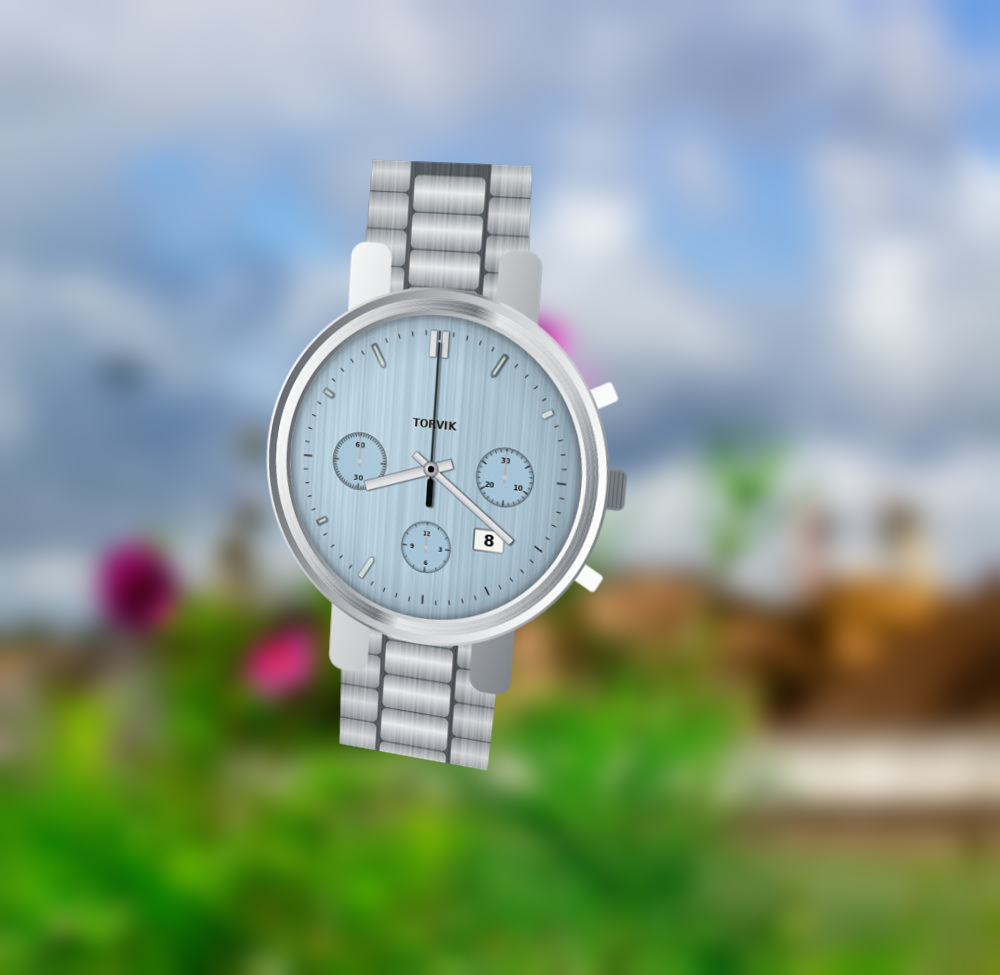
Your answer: 8,21
